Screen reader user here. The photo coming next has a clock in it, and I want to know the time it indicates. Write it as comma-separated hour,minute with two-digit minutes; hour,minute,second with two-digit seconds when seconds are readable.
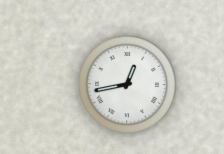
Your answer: 12,43
